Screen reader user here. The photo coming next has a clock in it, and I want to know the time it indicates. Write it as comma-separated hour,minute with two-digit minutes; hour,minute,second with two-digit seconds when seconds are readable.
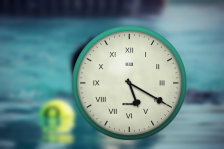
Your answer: 5,20
